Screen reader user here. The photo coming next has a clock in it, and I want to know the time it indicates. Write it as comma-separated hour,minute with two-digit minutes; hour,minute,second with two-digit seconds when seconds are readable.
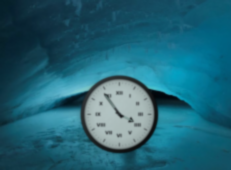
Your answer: 3,54
